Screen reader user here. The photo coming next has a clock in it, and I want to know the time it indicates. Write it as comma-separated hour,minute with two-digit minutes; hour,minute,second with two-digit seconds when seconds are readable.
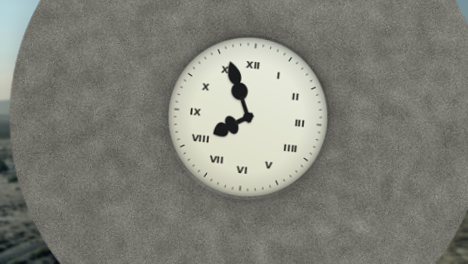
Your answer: 7,56
